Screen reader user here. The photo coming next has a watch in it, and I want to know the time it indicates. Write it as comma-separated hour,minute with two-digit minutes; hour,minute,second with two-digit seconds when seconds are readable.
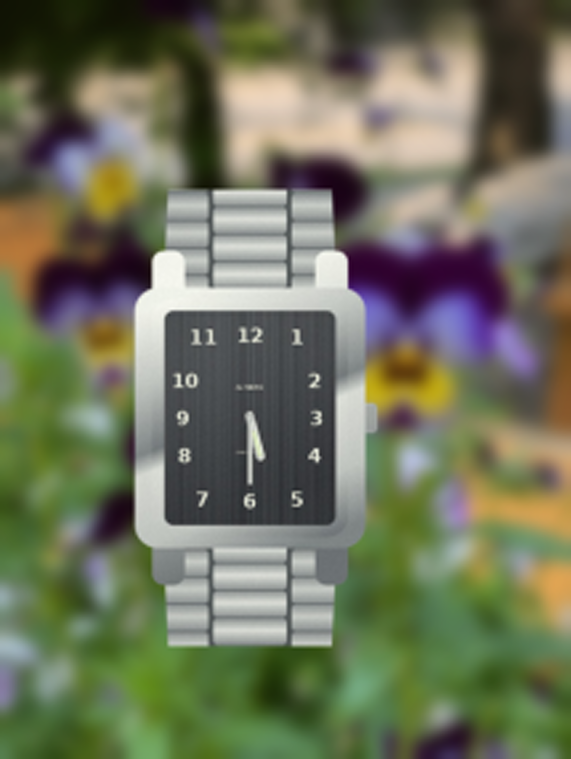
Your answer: 5,30
